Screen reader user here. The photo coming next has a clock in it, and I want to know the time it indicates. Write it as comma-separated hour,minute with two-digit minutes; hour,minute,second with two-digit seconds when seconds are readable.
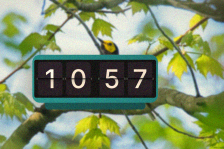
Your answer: 10,57
